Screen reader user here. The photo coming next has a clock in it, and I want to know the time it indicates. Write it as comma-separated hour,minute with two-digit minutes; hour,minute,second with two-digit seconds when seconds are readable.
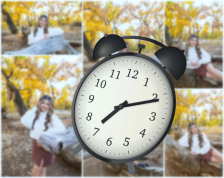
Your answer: 7,11
